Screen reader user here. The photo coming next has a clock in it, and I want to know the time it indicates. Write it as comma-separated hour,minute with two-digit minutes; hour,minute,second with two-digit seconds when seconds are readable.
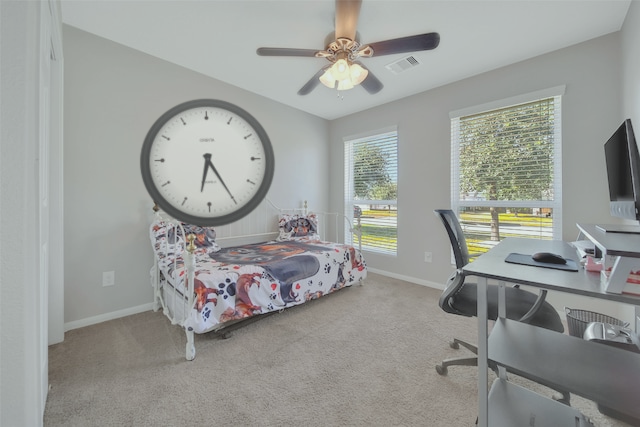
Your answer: 6,25
